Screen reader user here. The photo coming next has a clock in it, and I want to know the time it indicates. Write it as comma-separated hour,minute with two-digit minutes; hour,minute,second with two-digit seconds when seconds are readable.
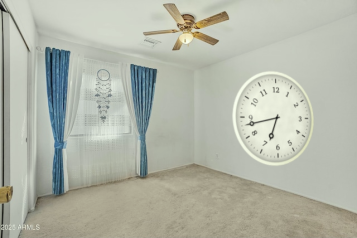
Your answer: 6,43
